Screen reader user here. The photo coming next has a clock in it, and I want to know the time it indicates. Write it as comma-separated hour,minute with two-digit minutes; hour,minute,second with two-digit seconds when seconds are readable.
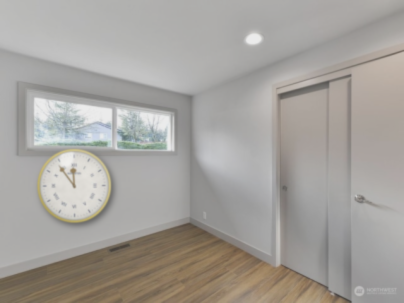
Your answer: 11,54
